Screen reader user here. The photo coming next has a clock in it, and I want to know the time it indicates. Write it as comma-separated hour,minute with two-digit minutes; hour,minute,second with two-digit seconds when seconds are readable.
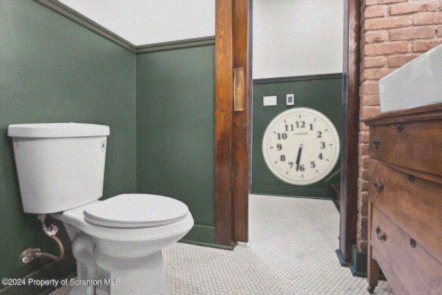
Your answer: 6,32
